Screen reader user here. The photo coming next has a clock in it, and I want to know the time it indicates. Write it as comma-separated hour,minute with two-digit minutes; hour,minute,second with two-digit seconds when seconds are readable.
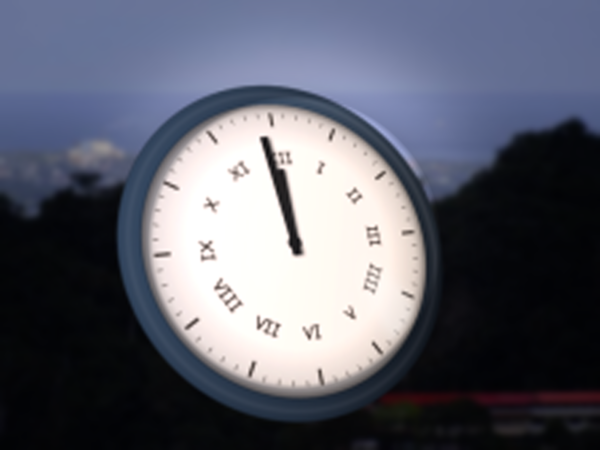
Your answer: 11,59
